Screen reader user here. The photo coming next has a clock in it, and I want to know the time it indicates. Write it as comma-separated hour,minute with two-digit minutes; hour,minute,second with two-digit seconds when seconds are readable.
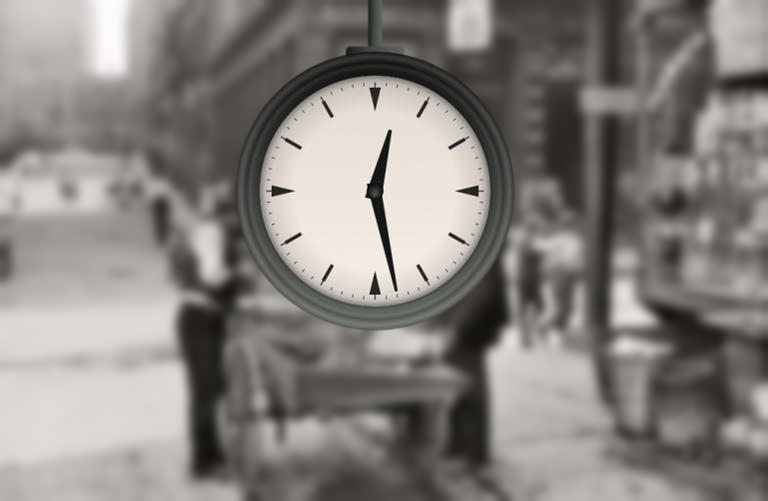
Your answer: 12,28
